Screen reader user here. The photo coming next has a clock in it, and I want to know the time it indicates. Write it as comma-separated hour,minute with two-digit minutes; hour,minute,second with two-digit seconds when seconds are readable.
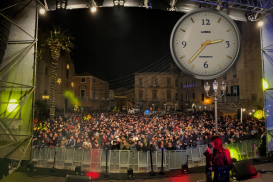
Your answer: 2,37
